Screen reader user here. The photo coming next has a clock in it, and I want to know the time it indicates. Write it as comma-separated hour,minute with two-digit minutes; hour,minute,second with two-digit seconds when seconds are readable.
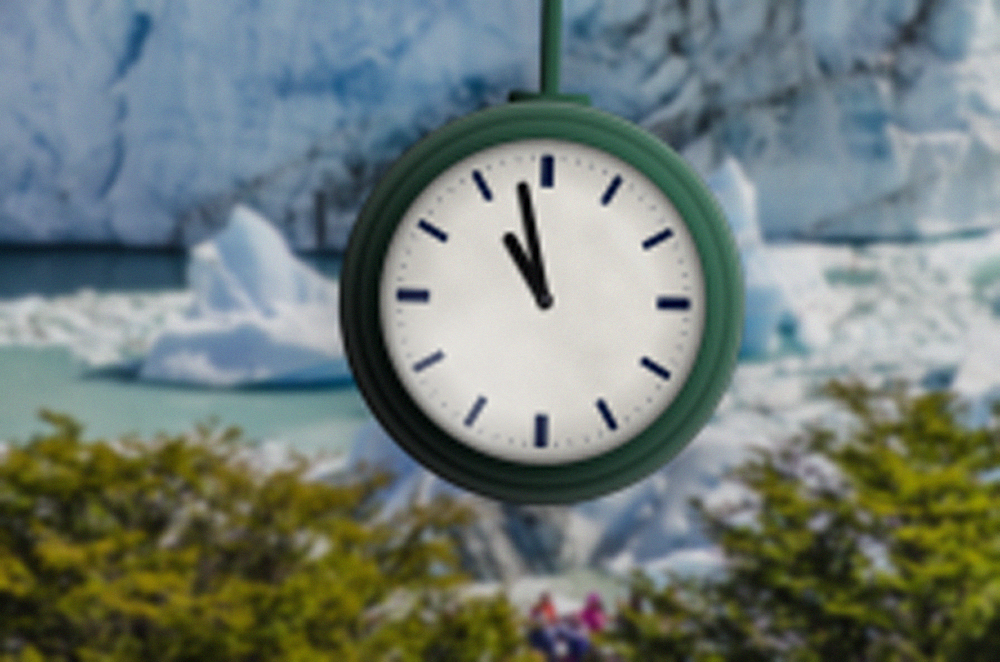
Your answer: 10,58
